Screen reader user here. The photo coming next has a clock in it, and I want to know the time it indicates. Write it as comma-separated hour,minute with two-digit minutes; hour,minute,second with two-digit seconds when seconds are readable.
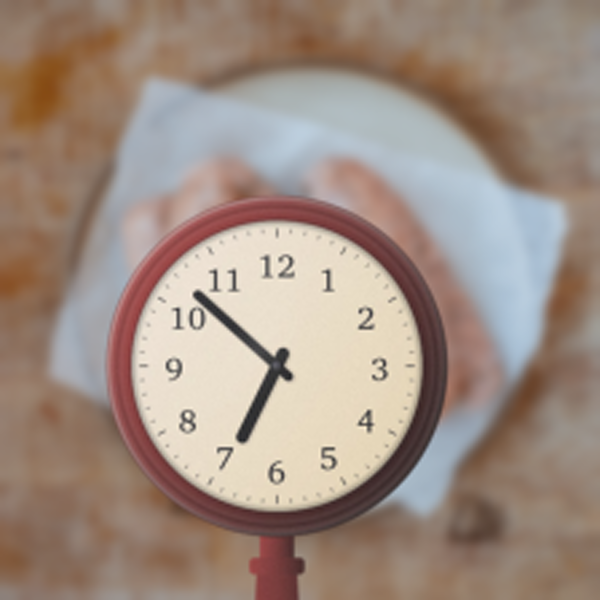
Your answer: 6,52
